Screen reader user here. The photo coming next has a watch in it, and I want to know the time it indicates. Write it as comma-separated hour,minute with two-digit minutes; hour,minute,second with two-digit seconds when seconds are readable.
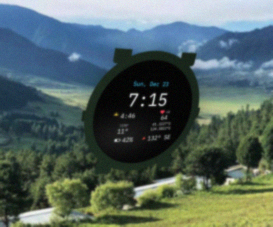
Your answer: 7,15
